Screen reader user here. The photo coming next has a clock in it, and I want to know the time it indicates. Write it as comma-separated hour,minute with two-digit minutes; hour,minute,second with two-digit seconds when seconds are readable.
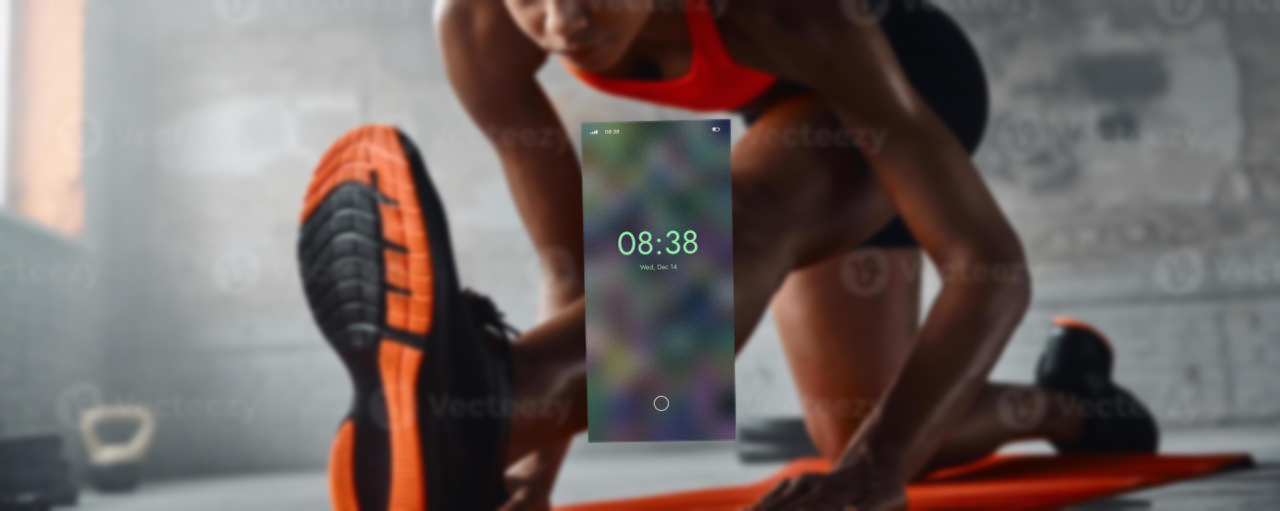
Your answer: 8,38
